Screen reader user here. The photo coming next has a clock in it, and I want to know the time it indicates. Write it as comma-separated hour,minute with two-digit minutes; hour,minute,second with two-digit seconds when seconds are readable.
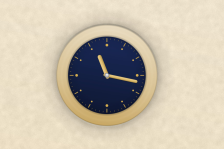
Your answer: 11,17
